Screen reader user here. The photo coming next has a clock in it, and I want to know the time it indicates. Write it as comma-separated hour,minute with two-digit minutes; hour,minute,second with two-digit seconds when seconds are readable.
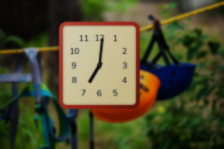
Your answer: 7,01
